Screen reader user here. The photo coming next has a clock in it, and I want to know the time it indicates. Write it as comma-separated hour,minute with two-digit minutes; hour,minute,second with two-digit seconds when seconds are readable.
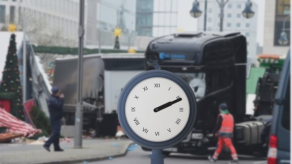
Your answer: 2,11
